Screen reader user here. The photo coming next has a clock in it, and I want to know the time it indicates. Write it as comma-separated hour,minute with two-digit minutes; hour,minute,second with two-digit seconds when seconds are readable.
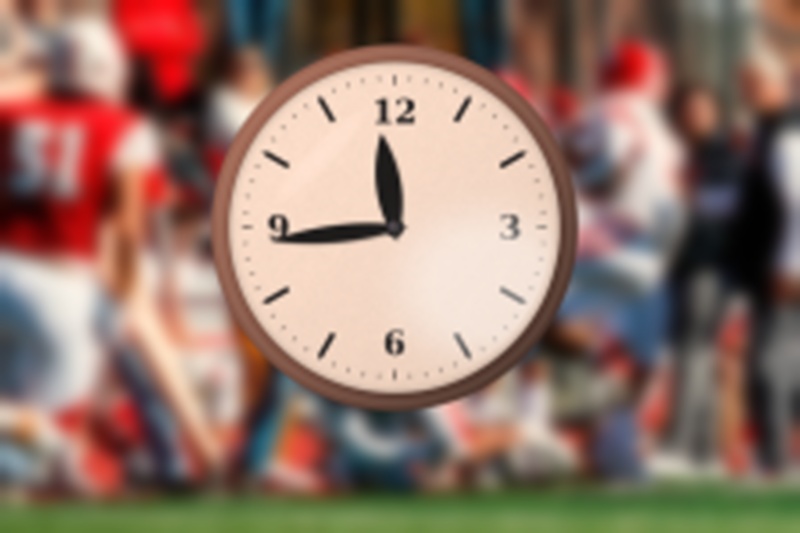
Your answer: 11,44
